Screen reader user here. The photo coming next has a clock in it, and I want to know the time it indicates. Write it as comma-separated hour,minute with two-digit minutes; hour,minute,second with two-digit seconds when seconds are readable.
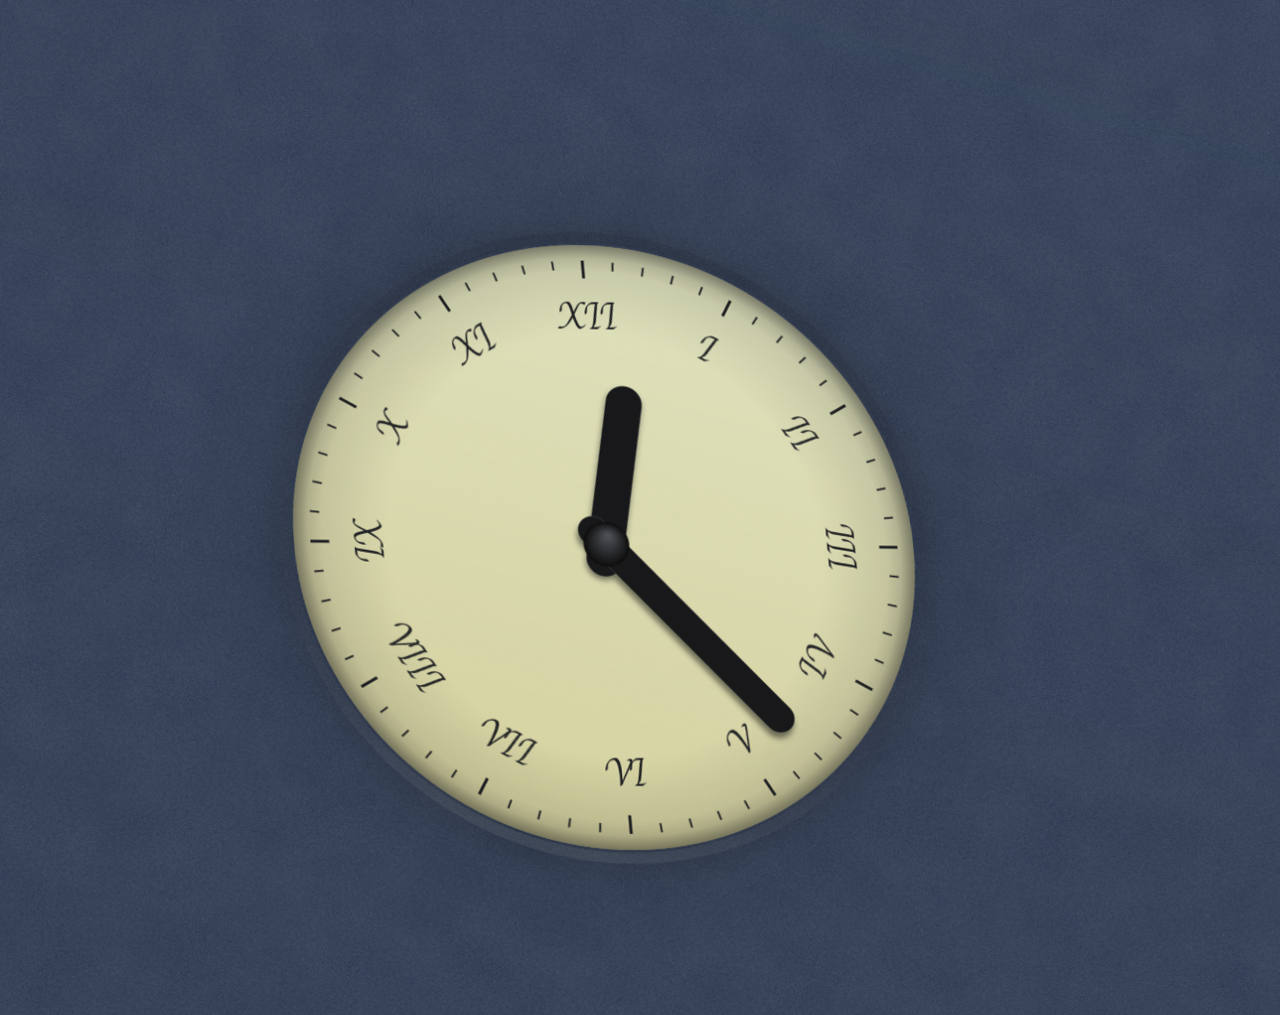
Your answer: 12,23
